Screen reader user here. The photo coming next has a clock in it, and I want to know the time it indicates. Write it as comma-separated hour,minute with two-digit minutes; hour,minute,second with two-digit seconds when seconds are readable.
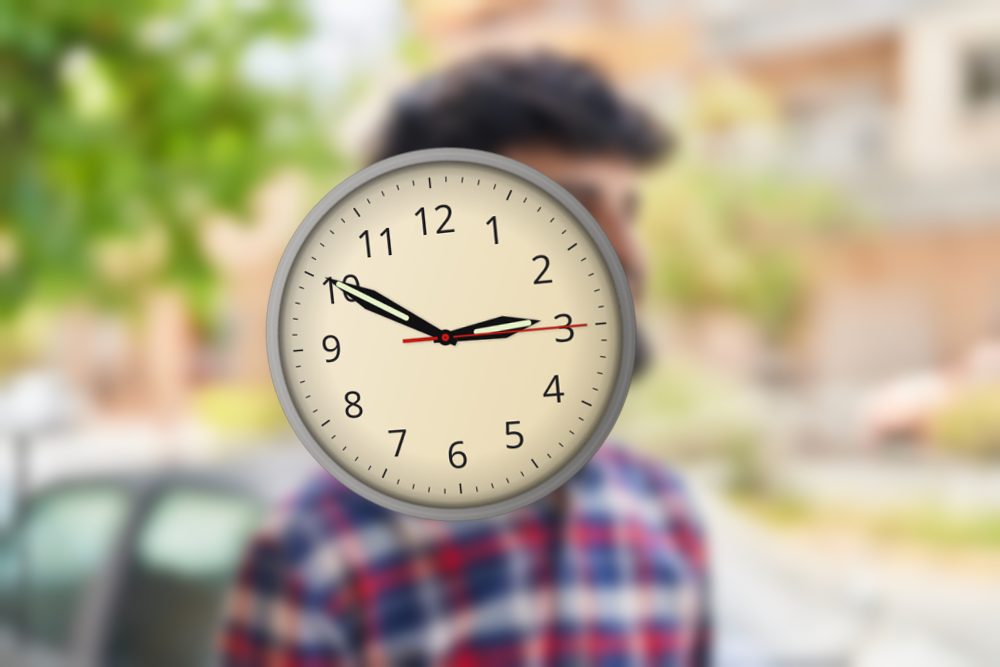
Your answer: 2,50,15
